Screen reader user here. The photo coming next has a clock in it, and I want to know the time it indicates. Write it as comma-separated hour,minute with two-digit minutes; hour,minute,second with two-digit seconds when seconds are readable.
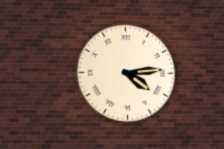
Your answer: 4,14
